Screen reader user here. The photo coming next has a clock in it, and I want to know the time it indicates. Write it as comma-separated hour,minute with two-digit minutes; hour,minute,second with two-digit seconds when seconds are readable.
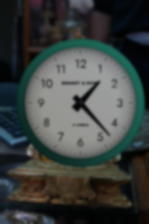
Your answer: 1,23
